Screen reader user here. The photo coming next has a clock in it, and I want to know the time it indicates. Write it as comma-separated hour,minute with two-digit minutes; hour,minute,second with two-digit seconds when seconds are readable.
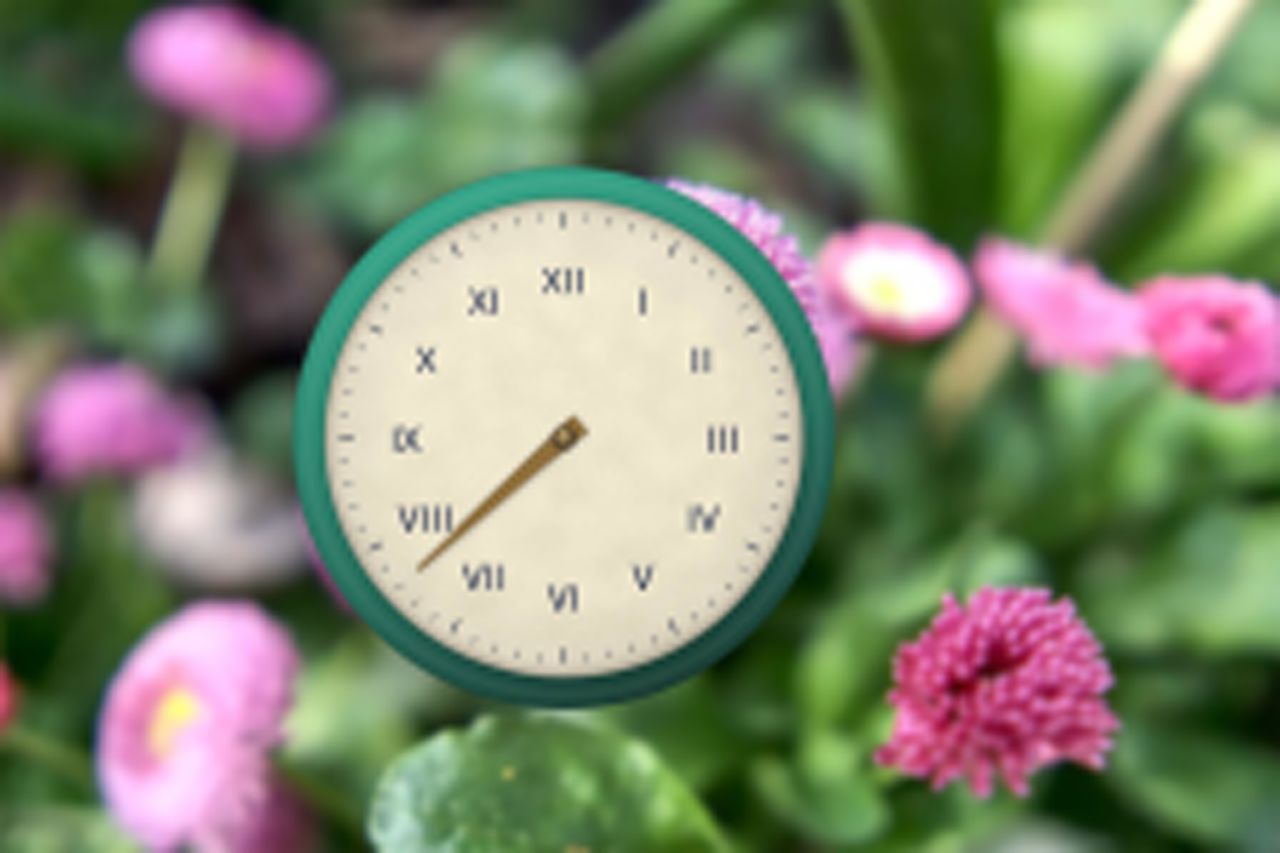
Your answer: 7,38
